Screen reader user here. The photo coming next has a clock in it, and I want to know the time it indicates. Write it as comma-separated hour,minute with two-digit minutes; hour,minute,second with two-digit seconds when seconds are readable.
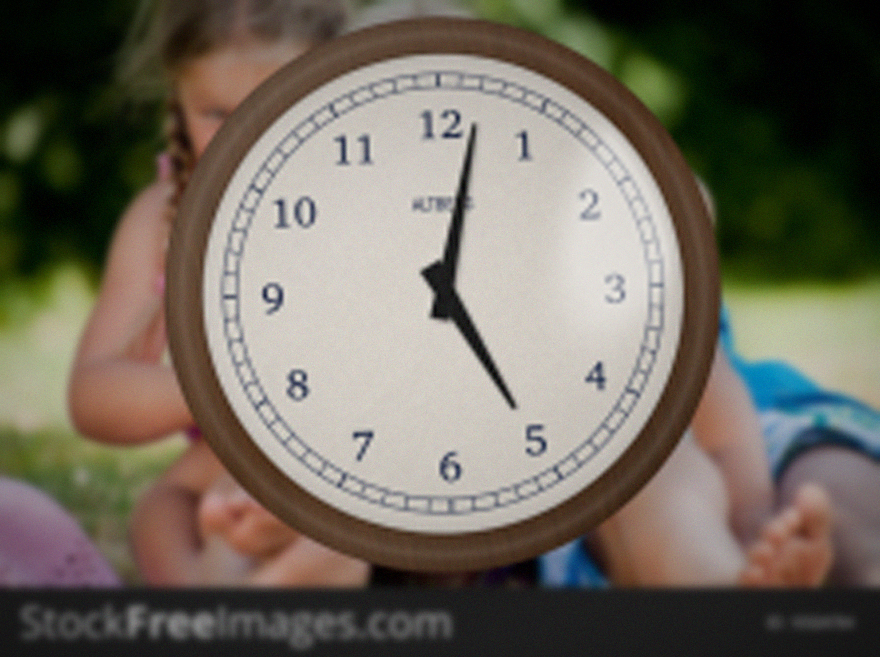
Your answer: 5,02
